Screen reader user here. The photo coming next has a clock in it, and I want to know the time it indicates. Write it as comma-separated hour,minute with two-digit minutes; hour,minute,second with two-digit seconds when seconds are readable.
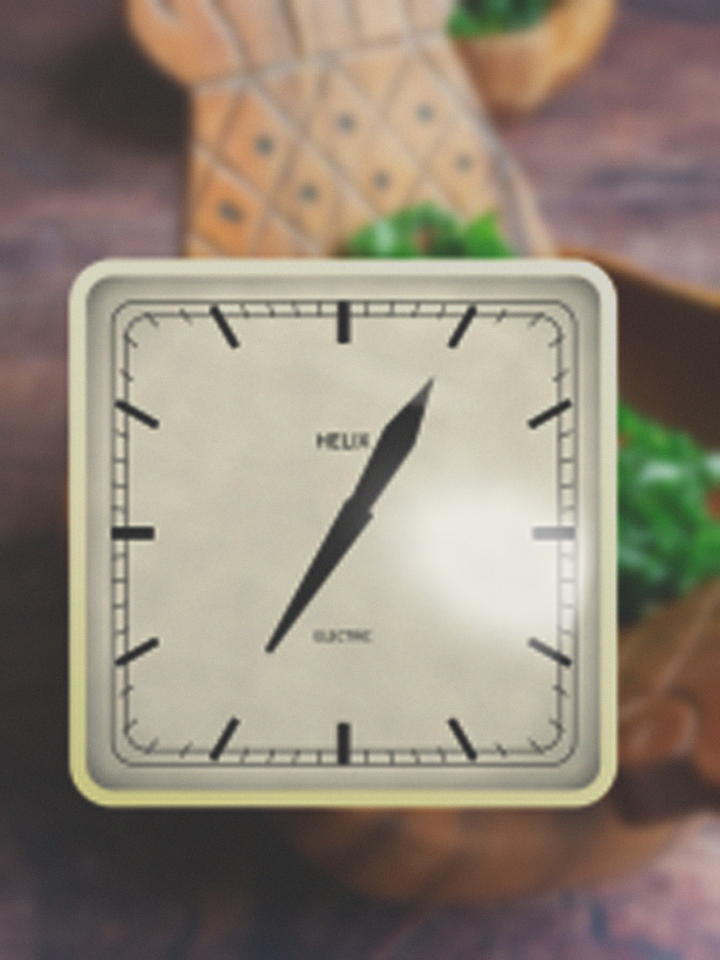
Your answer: 7,05
